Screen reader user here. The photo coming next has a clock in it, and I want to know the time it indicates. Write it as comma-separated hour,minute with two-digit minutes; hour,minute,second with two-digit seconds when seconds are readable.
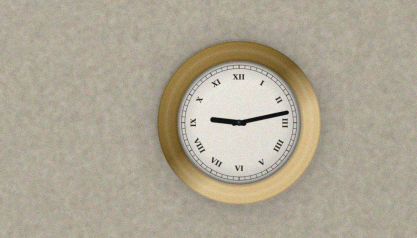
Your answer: 9,13
